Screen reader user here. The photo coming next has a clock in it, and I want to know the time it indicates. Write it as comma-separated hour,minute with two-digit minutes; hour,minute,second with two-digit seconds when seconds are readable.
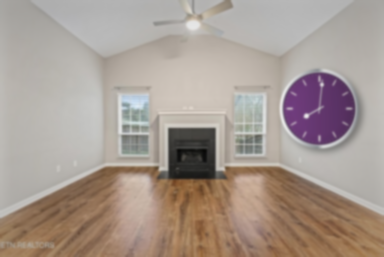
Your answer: 8,01
